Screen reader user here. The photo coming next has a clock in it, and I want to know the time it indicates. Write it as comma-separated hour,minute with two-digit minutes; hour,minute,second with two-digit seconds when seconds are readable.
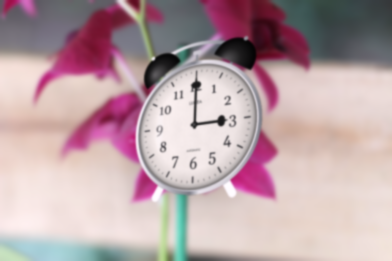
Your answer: 3,00
